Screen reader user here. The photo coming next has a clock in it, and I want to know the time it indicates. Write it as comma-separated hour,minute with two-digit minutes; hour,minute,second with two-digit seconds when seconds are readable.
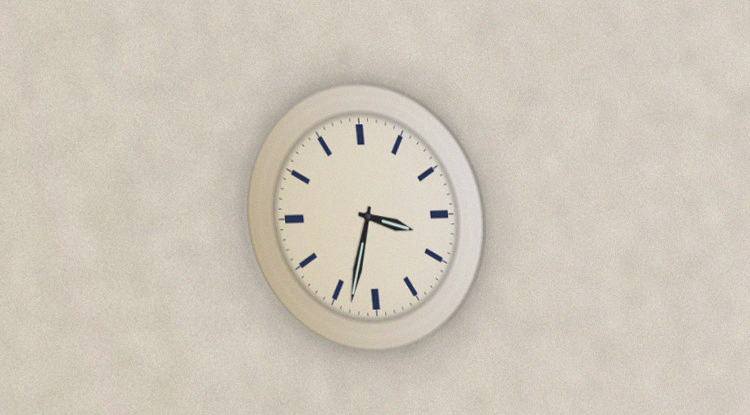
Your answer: 3,33
